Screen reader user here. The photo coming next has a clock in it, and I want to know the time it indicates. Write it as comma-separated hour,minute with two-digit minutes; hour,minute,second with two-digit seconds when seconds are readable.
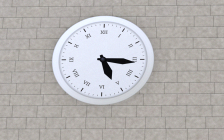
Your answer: 5,16
